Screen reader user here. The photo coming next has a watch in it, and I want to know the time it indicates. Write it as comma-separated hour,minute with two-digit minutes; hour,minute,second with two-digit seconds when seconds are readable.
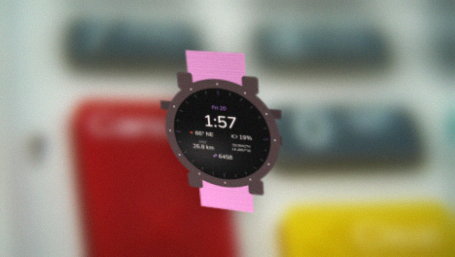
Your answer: 1,57
